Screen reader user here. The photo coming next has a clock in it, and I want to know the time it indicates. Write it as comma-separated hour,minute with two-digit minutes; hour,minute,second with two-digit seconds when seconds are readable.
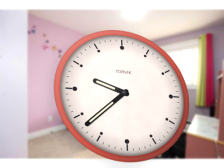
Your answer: 9,38
